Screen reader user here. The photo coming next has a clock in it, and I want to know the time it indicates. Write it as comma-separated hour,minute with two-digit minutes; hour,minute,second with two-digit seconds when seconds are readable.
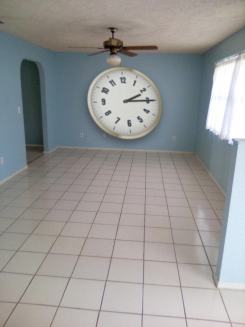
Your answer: 2,15
